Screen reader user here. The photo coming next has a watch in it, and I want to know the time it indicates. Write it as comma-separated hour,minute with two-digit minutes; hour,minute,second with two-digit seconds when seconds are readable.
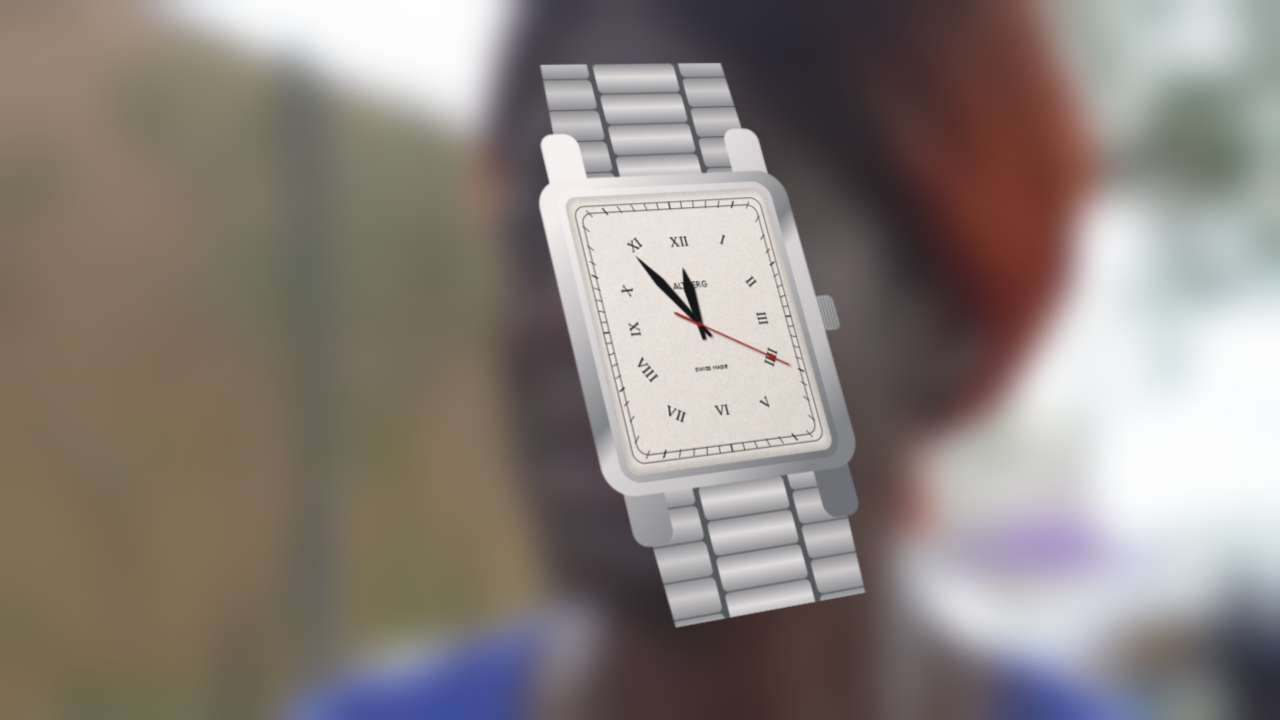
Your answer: 11,54,20
